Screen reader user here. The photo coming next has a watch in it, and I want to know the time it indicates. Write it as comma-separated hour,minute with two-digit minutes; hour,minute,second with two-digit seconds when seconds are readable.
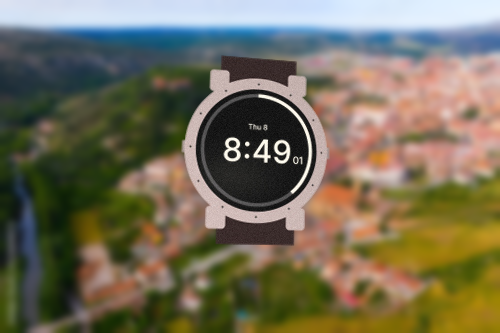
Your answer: 8,49,01
